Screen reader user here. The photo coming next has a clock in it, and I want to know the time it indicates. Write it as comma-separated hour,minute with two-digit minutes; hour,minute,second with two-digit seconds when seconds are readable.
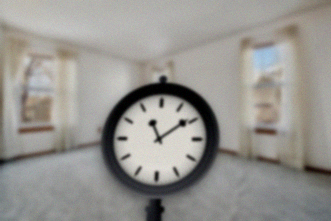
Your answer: 11,09
